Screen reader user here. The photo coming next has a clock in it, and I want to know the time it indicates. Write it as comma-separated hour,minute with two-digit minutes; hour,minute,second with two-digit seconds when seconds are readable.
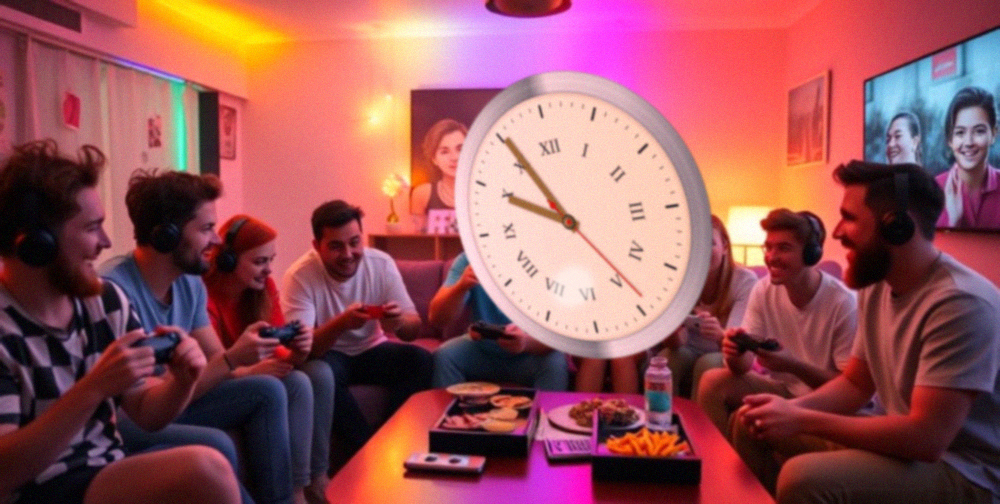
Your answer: 9,55,24
